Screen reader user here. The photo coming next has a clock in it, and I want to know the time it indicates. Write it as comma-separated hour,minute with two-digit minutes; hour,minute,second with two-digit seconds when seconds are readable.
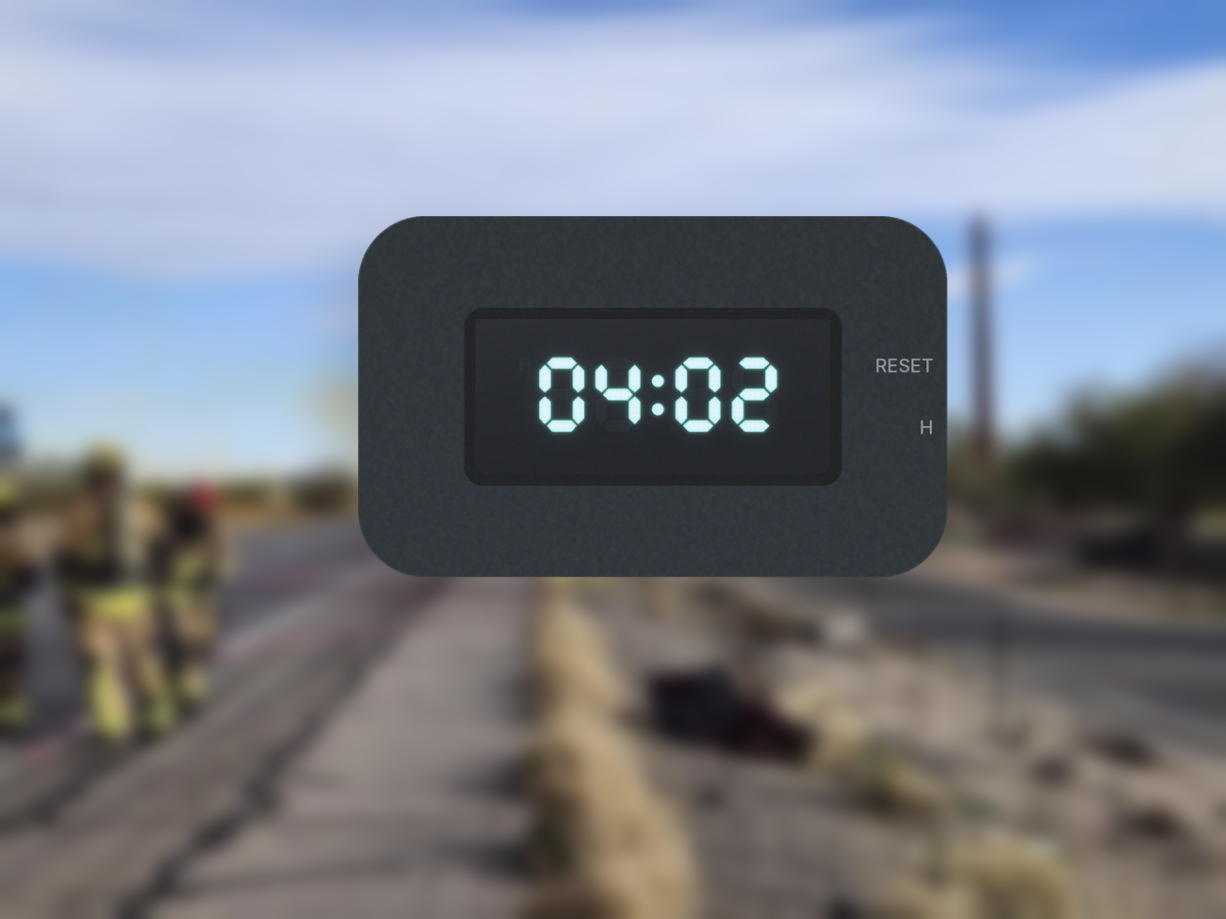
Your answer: 4,02
